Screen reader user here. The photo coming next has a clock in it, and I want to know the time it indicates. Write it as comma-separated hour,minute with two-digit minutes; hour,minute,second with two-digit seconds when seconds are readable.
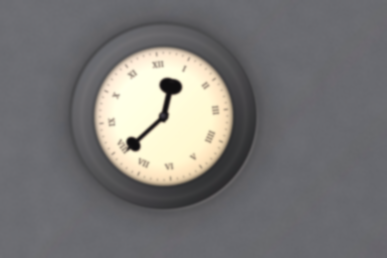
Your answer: 12,39
